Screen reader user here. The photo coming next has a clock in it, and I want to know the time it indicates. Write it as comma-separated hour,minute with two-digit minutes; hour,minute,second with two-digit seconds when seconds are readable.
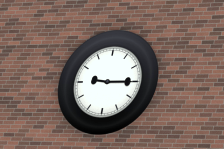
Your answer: 9,15
